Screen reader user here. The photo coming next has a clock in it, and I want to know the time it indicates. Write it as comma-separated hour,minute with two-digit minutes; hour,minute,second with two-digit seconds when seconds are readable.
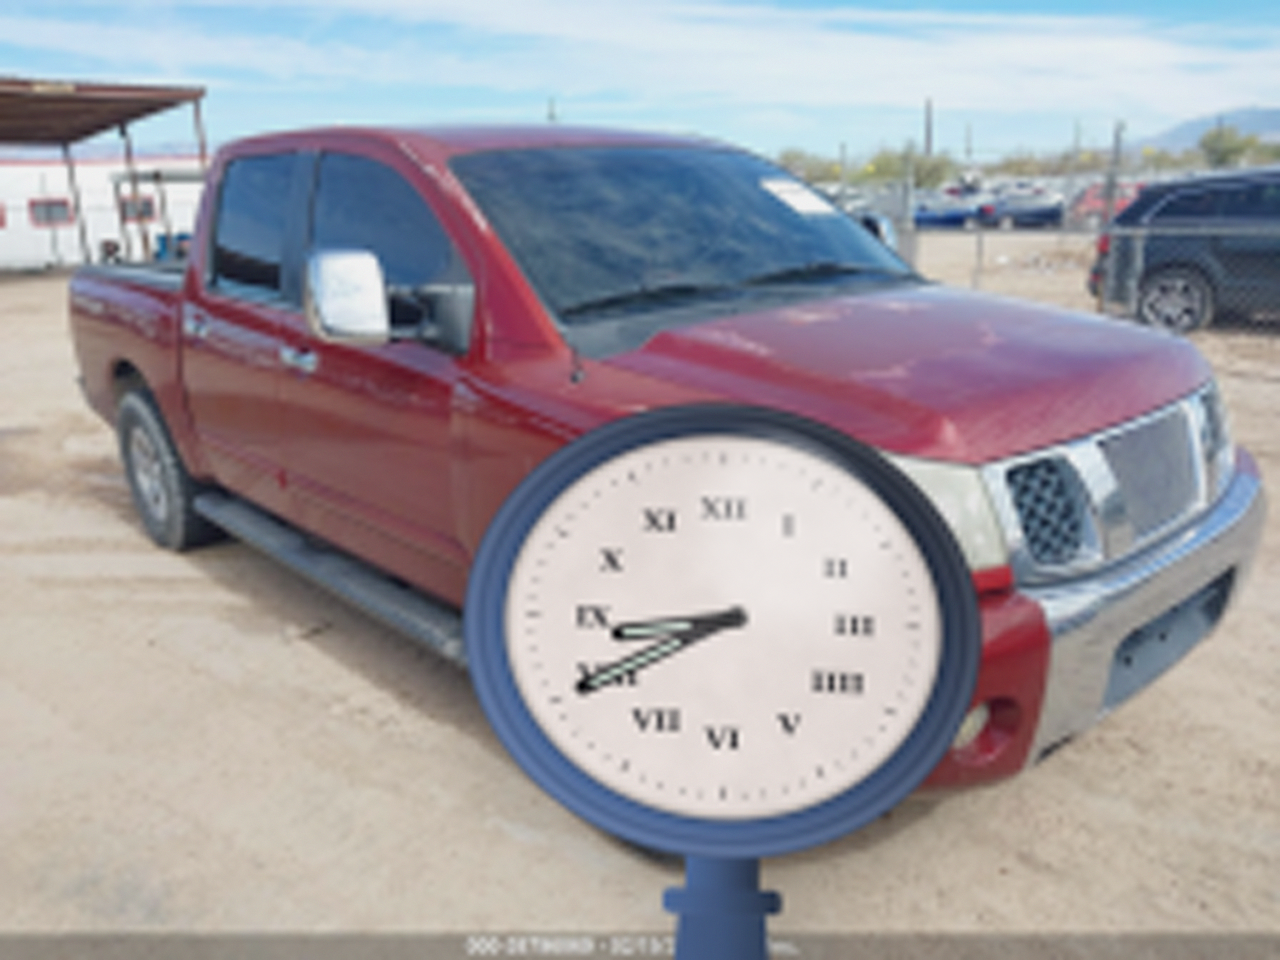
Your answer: 8,40
